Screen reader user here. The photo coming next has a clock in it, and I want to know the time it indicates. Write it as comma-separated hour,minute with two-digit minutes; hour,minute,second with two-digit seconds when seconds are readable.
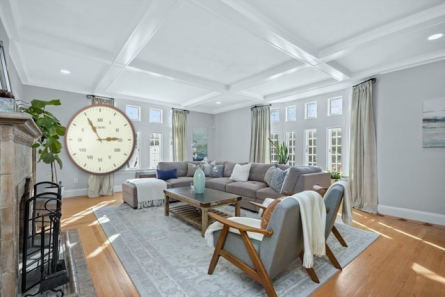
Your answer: 2,55
